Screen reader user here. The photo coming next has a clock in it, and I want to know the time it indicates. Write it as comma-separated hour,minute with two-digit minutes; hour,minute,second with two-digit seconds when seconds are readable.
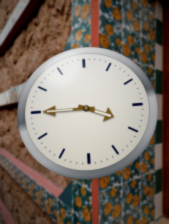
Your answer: 3,45
